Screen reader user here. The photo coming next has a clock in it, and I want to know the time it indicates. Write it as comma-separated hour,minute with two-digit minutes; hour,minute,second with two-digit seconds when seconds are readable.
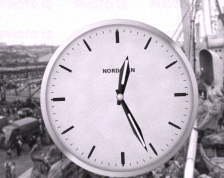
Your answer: 12,26
